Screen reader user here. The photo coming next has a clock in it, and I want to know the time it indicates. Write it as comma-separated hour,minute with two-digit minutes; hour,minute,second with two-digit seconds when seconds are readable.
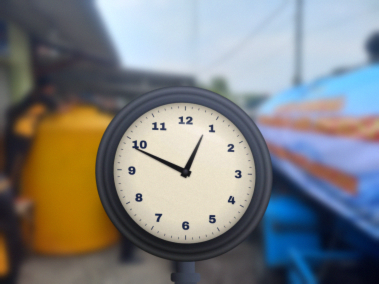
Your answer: 12,49
